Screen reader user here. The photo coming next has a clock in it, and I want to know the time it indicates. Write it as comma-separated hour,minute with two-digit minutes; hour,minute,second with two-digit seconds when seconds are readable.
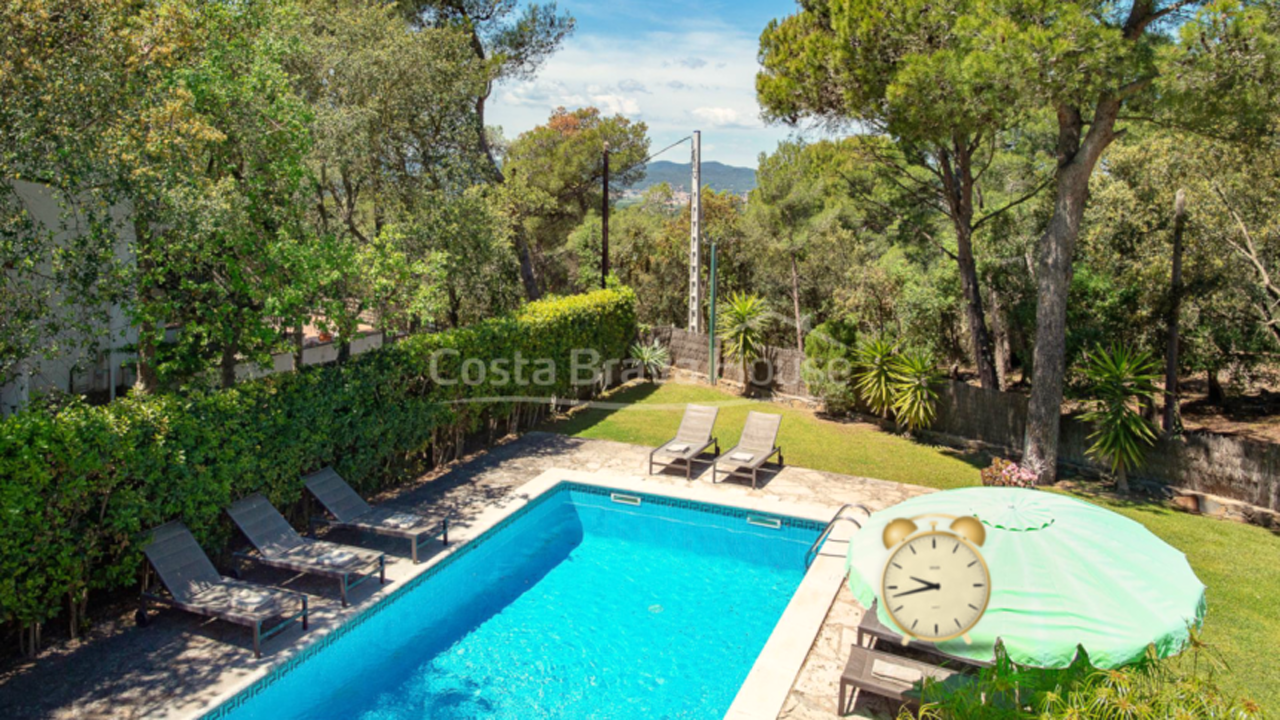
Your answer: 9,43
